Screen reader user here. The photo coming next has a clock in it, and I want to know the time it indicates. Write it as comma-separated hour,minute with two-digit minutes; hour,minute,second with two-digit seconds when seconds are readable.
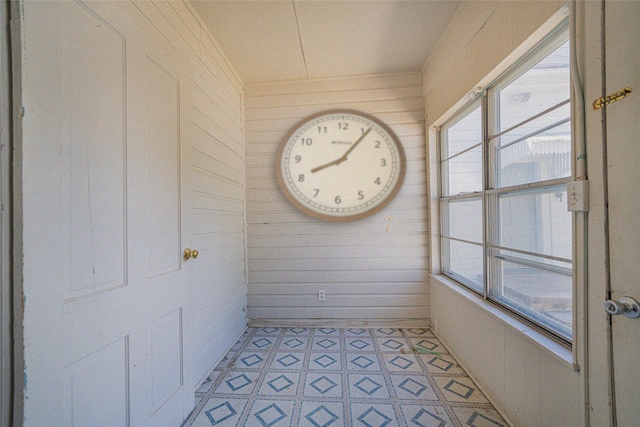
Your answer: 8,06
